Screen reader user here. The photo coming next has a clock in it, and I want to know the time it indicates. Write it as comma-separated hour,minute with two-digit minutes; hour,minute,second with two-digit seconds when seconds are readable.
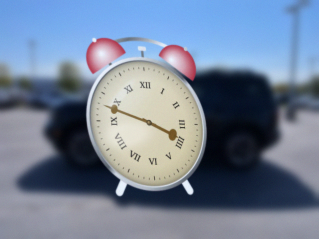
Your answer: 3,48
